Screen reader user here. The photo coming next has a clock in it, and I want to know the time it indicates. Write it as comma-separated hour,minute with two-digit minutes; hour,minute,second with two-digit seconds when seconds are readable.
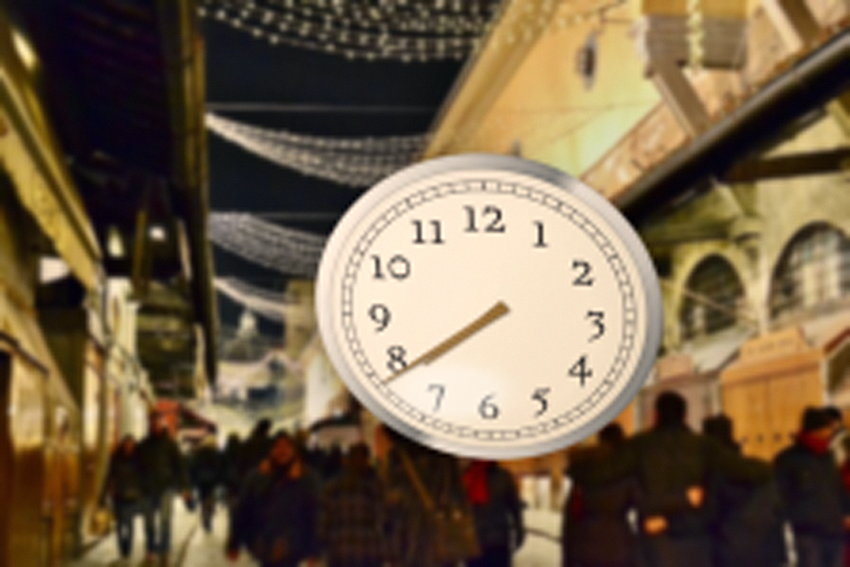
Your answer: 7,39
